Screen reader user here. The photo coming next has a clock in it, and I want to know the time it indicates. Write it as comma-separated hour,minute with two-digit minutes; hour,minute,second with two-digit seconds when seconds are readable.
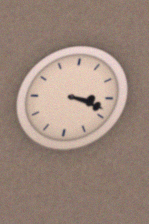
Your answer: 3,18
